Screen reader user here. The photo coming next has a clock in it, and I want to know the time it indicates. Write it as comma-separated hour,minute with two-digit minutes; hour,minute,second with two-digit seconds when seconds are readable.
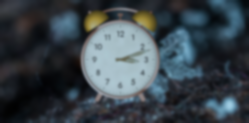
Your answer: 3,12
